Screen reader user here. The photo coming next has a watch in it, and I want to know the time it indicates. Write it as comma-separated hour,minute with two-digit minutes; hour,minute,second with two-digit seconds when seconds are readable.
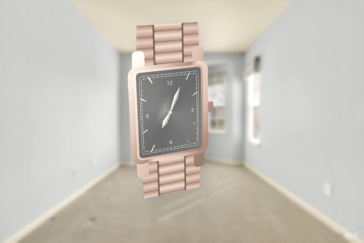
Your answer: 7,04
